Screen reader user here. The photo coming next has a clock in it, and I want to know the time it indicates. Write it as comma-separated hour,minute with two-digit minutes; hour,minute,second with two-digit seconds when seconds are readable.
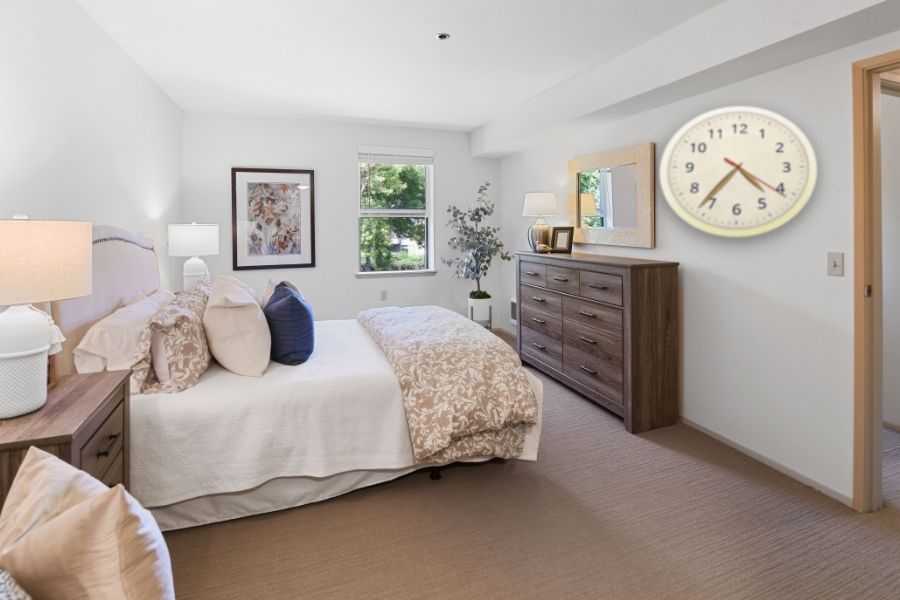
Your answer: 4,36,21
